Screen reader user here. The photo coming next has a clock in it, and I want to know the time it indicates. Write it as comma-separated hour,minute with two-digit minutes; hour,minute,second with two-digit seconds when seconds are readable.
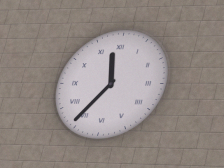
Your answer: 11,36
